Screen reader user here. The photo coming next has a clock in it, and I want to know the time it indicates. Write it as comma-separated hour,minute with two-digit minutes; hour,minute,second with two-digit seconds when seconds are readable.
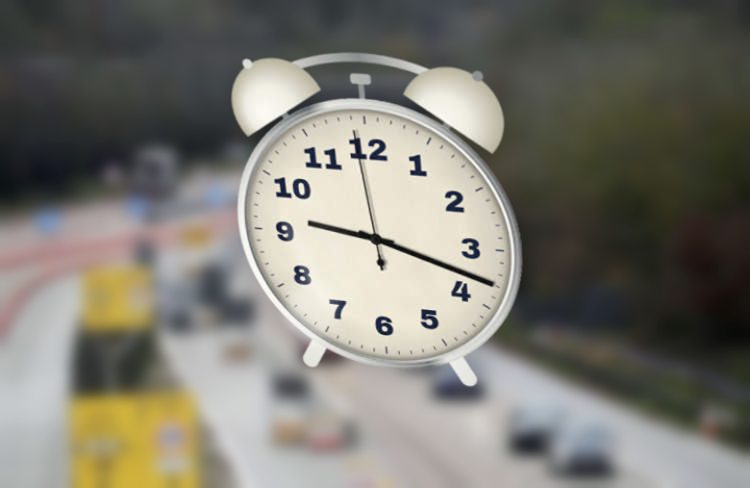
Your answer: 9,17,59
